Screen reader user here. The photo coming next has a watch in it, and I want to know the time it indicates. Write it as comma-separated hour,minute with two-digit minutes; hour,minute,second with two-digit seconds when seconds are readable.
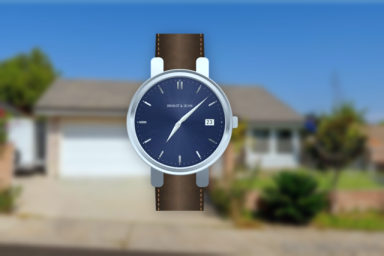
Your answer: 7,08
